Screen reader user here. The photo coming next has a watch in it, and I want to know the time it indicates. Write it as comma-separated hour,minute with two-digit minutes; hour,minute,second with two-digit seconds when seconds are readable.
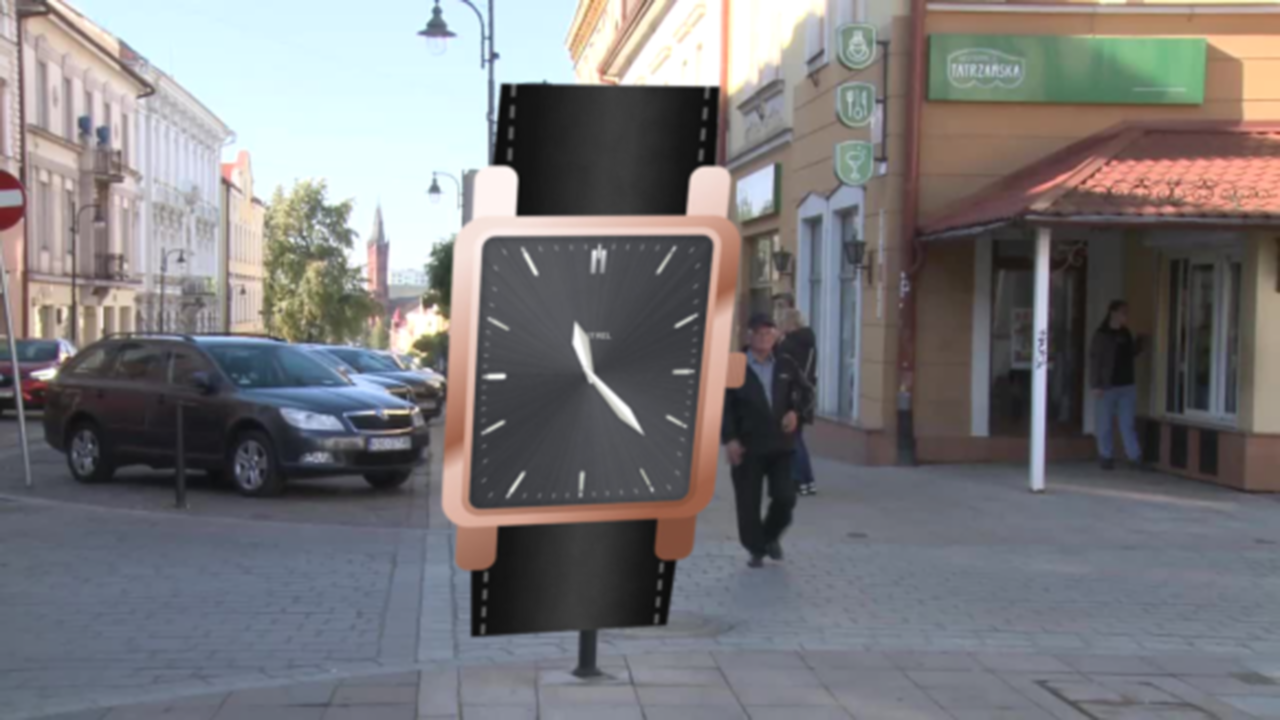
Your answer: 11,23
